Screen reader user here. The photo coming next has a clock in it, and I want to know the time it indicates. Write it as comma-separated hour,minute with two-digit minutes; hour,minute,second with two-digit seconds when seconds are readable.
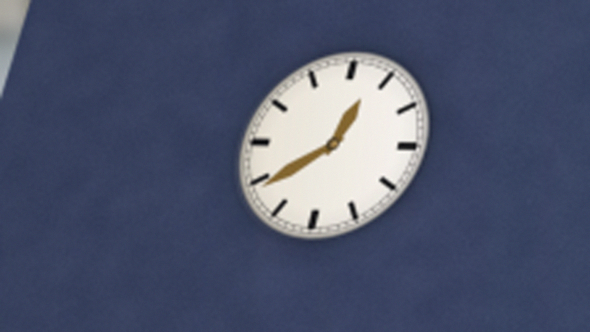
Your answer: 12,39
